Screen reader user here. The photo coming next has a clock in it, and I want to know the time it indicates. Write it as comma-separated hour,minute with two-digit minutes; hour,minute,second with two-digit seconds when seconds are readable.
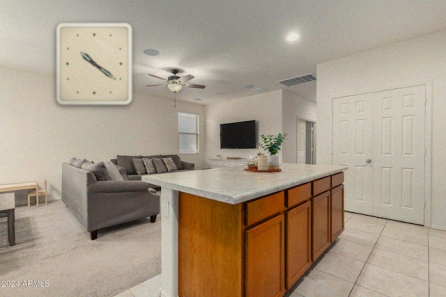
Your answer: 10,21
